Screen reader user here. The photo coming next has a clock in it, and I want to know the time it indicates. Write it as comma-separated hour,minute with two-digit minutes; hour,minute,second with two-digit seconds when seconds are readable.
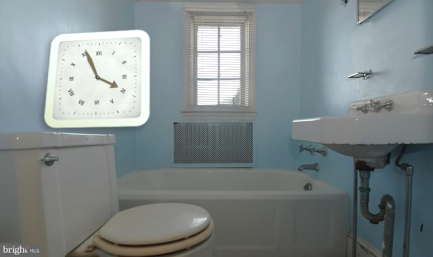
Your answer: 3,56
